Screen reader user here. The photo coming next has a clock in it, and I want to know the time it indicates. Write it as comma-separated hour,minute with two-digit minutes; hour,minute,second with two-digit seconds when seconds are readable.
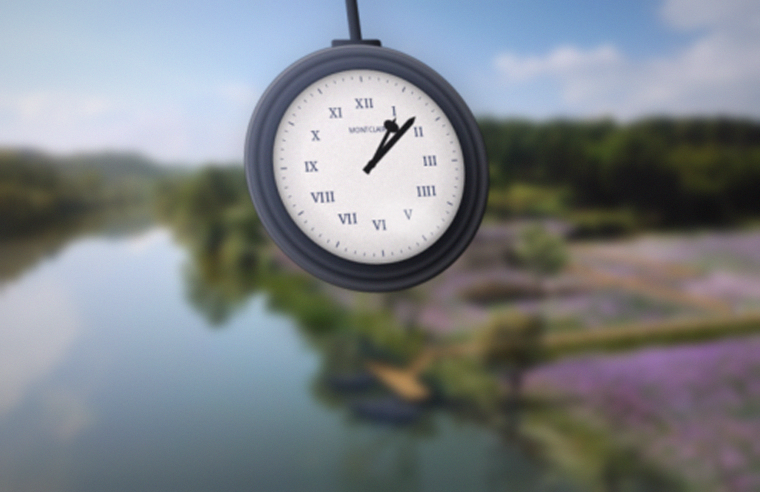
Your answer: 1,08
